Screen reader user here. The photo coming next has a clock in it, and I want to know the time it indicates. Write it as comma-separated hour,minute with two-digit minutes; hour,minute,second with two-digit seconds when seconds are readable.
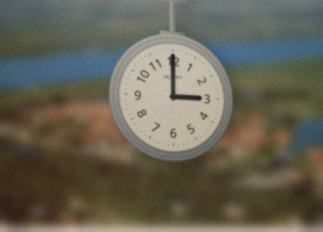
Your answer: 3,00
